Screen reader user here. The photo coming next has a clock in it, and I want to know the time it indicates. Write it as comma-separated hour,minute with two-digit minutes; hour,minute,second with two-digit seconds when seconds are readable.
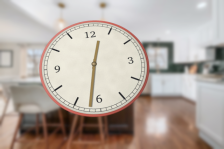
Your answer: 12,32
